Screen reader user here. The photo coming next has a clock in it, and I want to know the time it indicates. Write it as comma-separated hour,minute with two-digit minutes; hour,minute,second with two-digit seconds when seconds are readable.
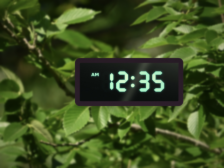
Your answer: 12,35
